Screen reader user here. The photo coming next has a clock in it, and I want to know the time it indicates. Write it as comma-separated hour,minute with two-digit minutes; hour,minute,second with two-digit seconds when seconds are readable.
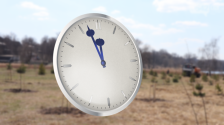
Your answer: 11,57
